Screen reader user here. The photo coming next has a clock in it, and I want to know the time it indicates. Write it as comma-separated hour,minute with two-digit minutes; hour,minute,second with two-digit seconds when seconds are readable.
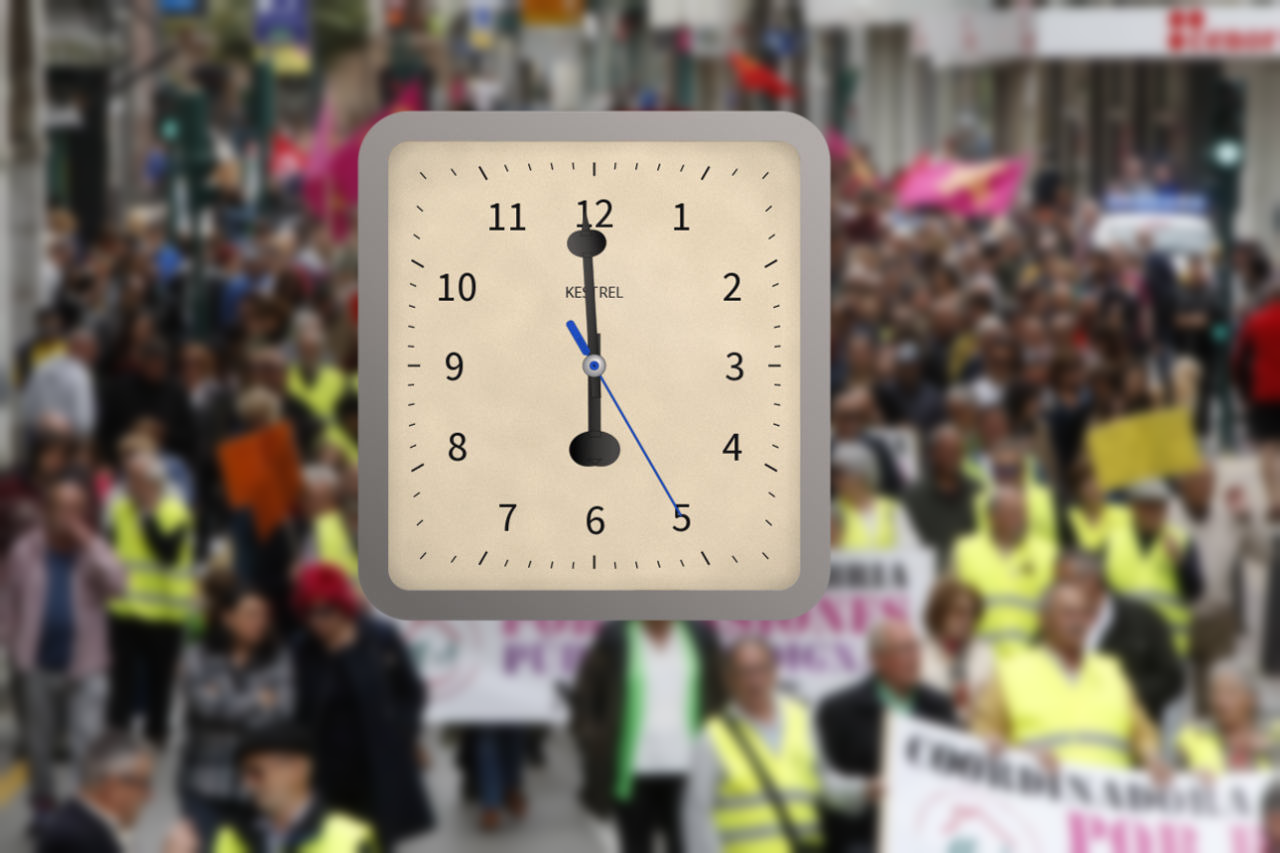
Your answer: 5,59,25
